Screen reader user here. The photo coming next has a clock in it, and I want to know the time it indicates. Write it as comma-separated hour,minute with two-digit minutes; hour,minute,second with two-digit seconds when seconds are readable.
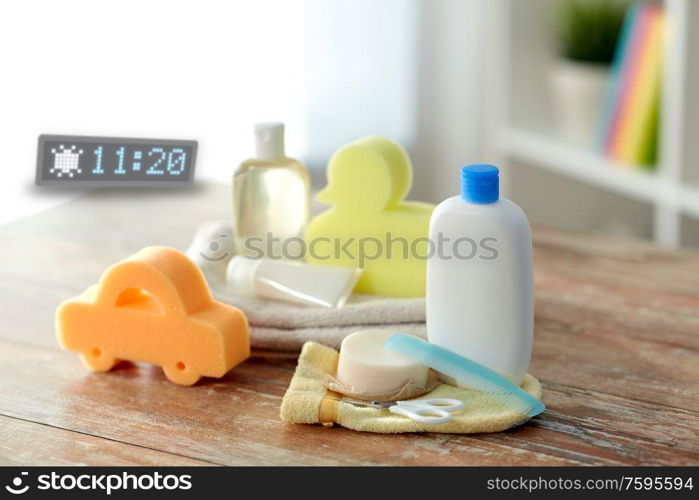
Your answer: 11,20
